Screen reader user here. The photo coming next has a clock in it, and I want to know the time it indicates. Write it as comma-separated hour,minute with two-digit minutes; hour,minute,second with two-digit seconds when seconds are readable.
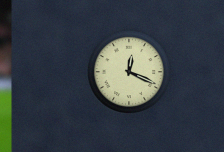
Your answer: 12,19
